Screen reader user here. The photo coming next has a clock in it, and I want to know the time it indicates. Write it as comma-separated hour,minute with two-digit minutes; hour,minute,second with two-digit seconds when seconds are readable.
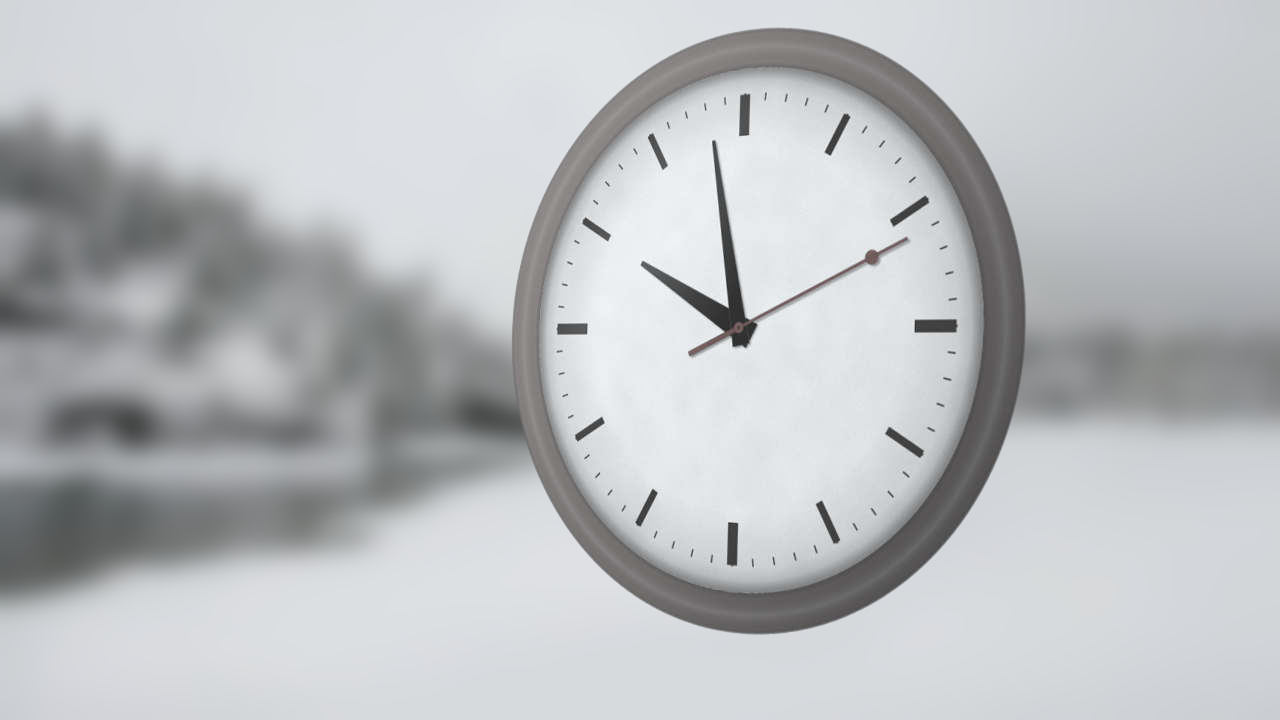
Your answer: 9,58,11
